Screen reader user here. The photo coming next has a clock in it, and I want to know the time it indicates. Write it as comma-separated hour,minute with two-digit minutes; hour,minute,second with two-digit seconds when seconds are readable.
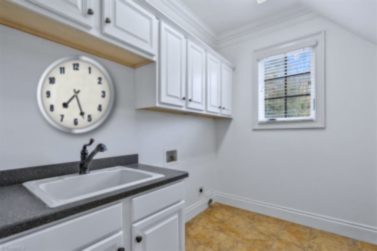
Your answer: 7,27
